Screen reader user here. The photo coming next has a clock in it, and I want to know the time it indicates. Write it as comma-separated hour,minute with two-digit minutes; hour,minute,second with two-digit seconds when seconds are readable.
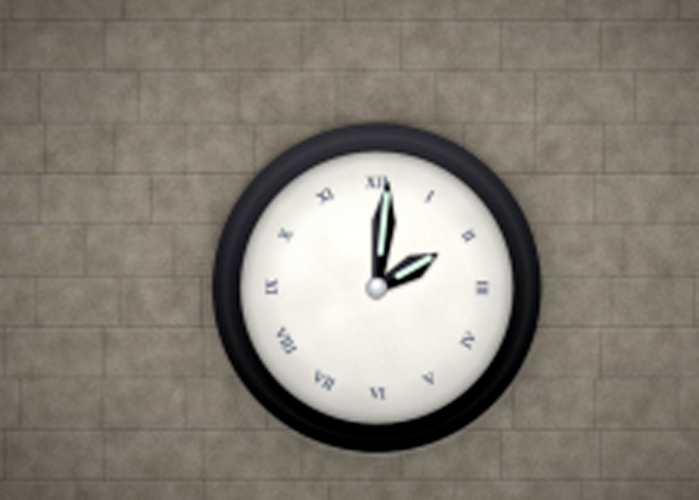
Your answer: 2,01
